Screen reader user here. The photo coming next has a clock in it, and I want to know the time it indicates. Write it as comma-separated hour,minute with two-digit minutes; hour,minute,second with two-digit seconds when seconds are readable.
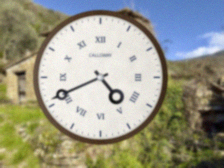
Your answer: 4,41
